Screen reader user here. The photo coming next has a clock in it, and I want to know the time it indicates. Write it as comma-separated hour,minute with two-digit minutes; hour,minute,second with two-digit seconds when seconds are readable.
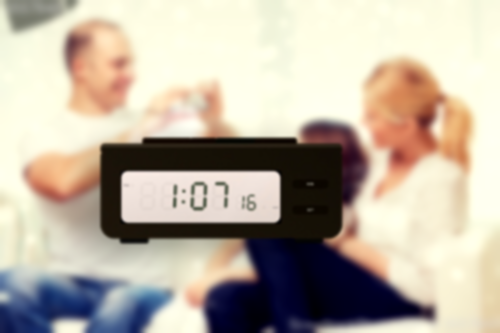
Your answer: 1,07,16
